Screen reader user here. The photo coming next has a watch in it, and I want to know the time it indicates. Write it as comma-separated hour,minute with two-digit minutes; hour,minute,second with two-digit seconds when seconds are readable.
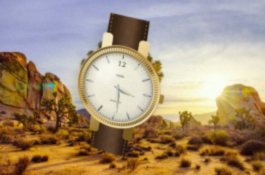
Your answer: 3,29
